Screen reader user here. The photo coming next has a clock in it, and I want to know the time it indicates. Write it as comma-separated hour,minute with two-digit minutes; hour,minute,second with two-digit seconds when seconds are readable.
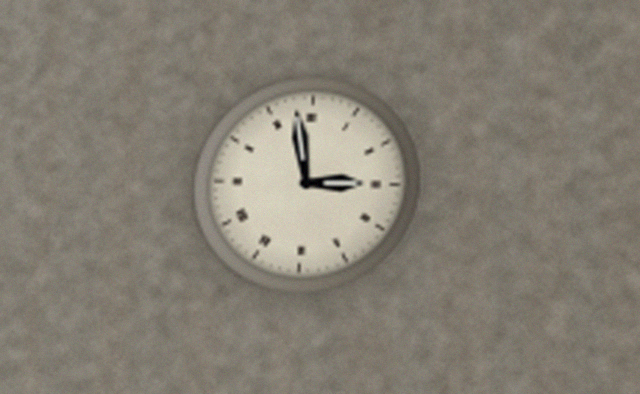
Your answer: 2,58
